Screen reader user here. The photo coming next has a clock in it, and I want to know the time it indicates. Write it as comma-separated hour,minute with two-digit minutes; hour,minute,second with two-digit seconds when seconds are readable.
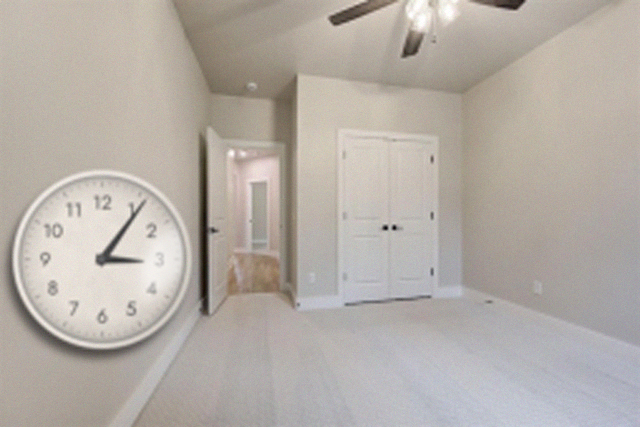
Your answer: 3,06
